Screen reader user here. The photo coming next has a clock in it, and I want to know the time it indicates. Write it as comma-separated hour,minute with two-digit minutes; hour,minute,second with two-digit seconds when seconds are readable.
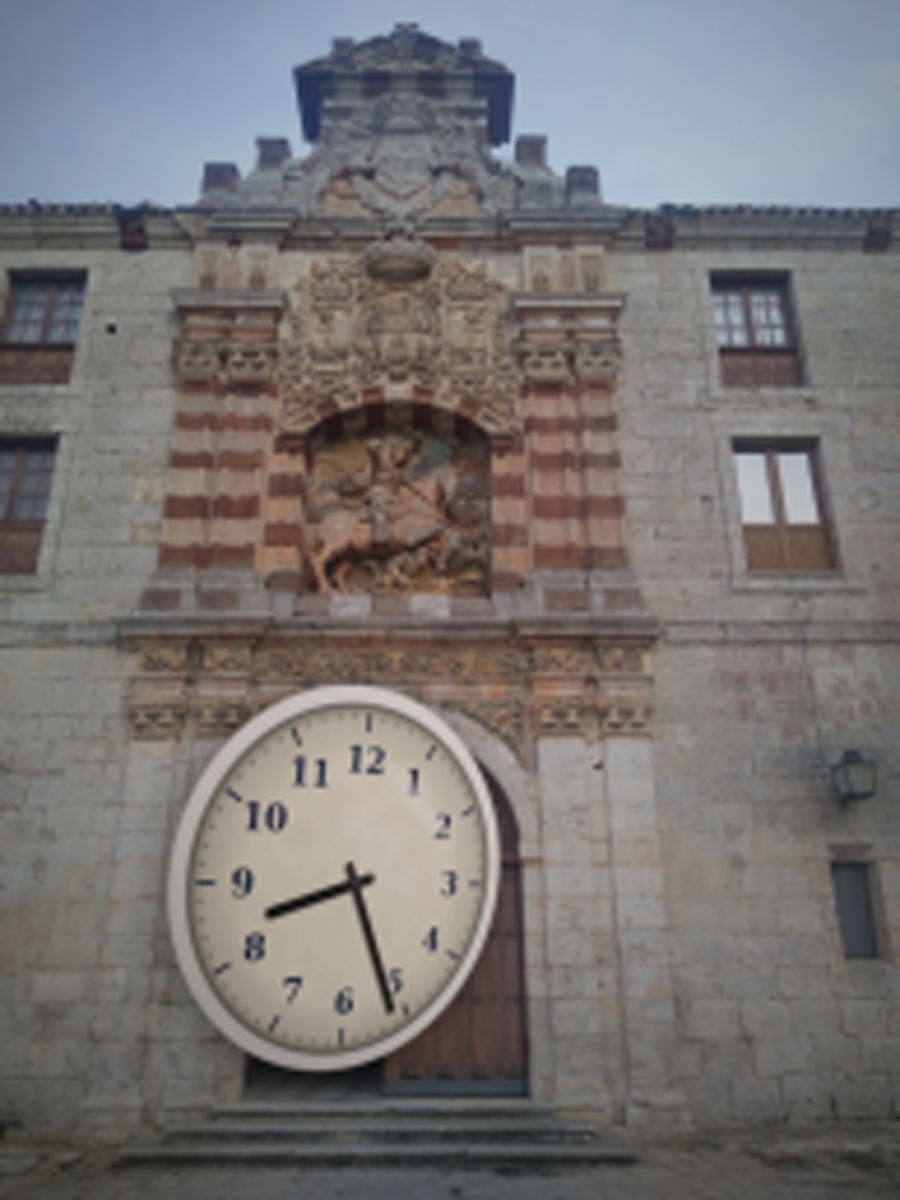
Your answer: 8,26
